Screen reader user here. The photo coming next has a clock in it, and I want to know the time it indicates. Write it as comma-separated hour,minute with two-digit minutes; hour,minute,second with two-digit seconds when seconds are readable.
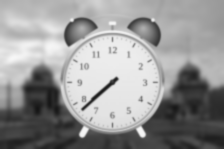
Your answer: 7,38
